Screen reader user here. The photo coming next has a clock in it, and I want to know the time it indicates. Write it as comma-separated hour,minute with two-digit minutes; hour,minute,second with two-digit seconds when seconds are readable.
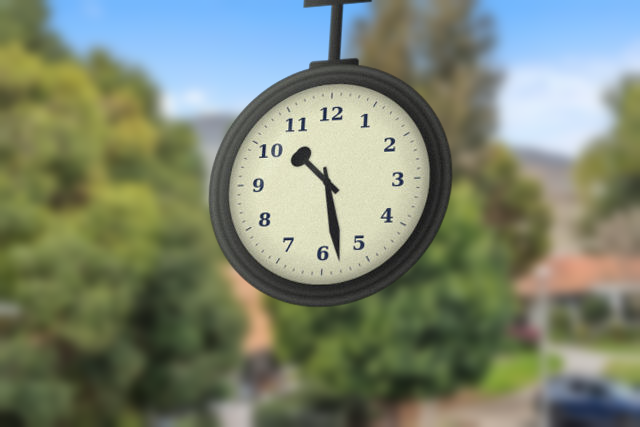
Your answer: 10,28
